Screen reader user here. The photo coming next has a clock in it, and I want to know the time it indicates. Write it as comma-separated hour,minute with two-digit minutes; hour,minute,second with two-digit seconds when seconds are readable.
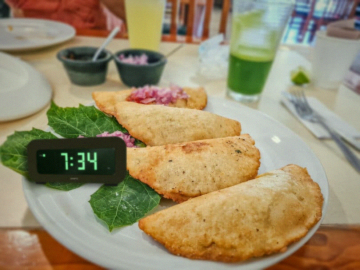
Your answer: 7,34
